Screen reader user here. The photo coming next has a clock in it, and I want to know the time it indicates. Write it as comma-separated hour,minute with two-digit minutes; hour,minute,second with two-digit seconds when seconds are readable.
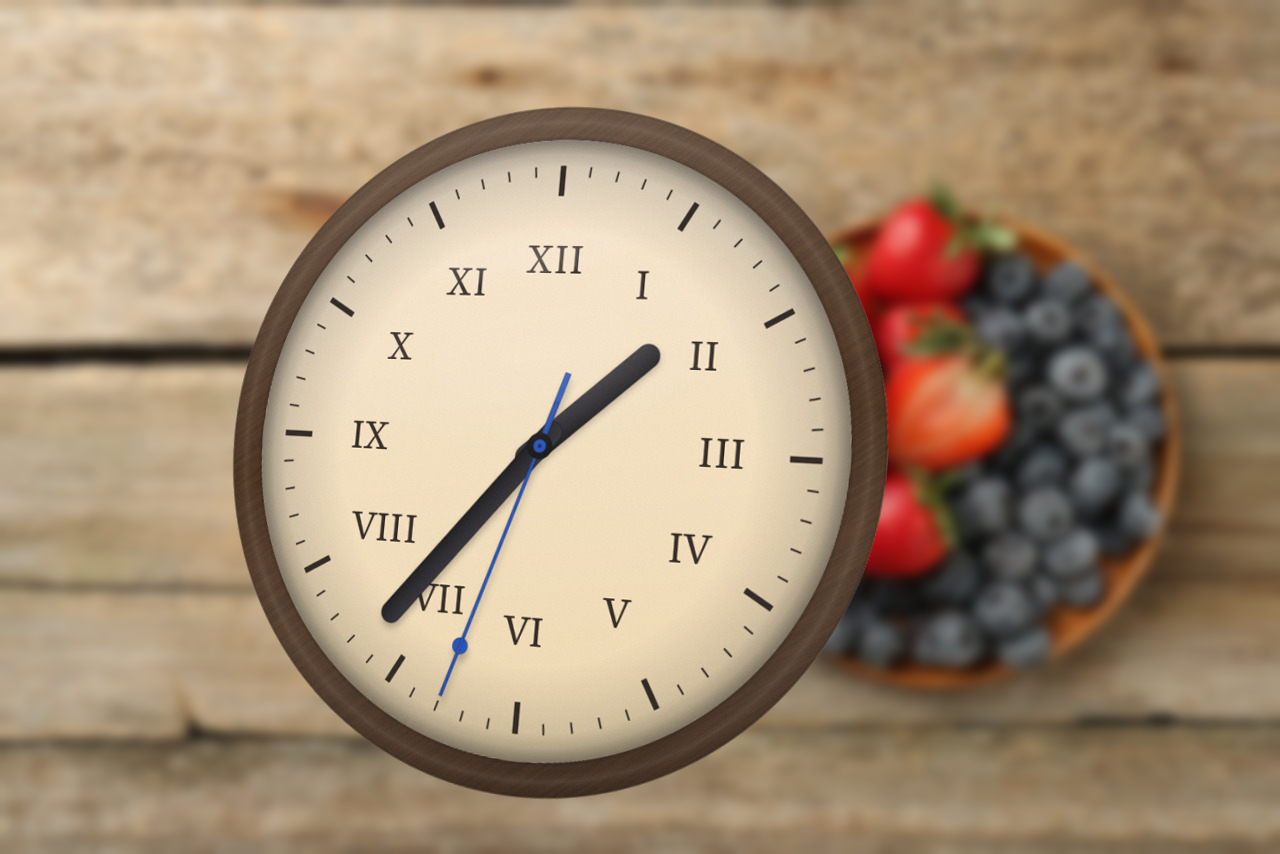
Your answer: 1,36,33
